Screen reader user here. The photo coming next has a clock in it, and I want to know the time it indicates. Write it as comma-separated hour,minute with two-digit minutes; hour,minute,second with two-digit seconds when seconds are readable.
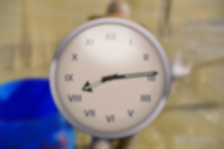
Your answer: 8,14
